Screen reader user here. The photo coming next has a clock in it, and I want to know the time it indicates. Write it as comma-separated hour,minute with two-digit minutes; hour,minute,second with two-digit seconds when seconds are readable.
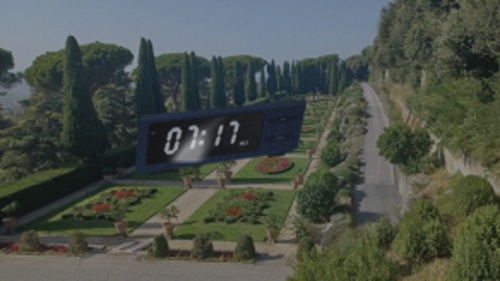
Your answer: 7,17
